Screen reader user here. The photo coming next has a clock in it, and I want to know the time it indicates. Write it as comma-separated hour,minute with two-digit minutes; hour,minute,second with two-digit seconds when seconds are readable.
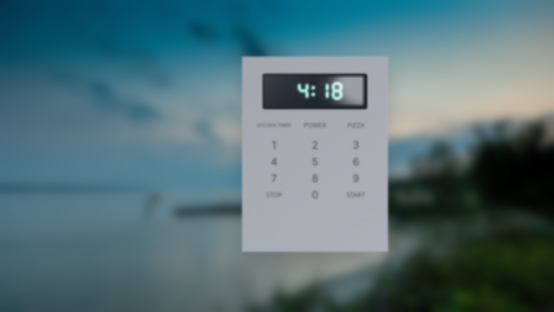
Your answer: 4,18
